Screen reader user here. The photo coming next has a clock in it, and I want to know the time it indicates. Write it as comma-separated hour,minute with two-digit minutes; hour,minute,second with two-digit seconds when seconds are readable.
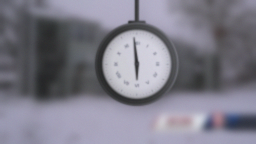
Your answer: 5,59
